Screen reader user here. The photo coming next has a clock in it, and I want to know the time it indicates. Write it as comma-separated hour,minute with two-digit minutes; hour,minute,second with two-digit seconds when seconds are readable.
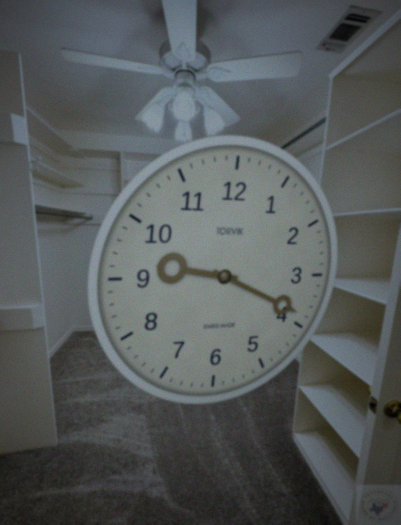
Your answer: 9,19
